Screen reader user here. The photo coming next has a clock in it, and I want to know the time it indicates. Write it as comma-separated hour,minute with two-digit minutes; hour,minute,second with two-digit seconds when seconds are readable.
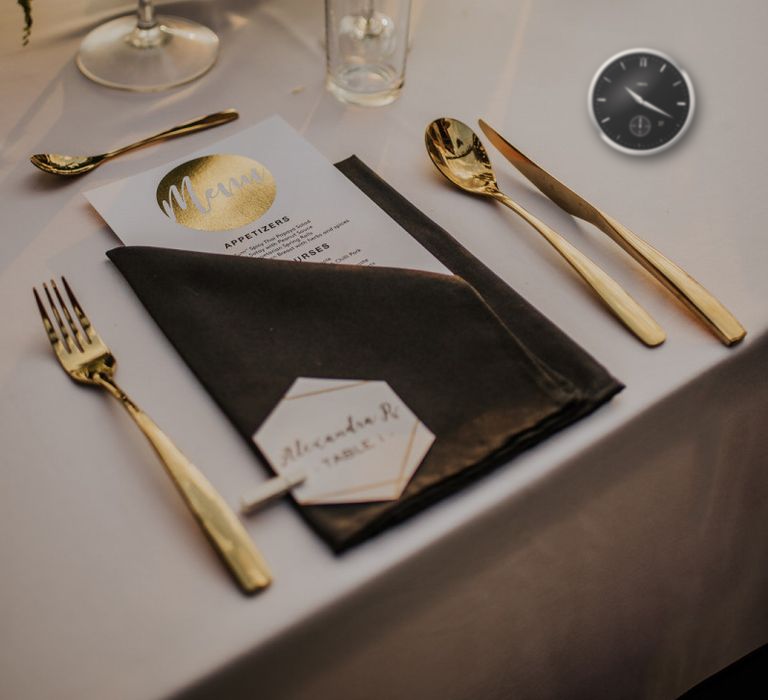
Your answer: 10,19
